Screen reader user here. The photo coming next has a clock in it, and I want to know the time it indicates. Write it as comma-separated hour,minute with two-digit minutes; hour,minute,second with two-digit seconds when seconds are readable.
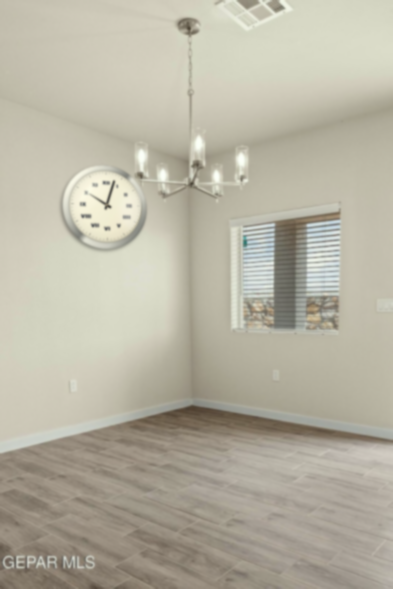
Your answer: 10,03
